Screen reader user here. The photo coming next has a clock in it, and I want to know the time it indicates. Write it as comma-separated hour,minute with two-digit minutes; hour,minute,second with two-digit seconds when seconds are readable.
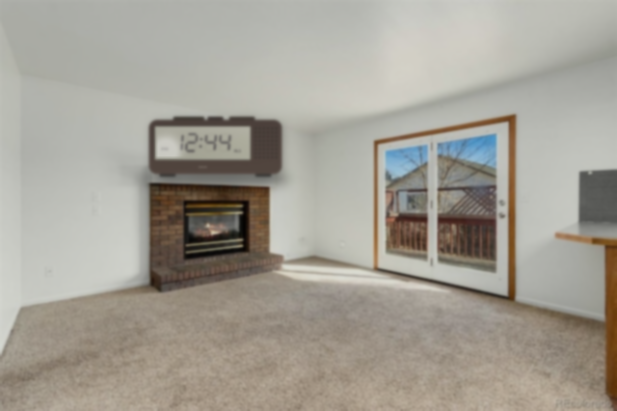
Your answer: 12,44
